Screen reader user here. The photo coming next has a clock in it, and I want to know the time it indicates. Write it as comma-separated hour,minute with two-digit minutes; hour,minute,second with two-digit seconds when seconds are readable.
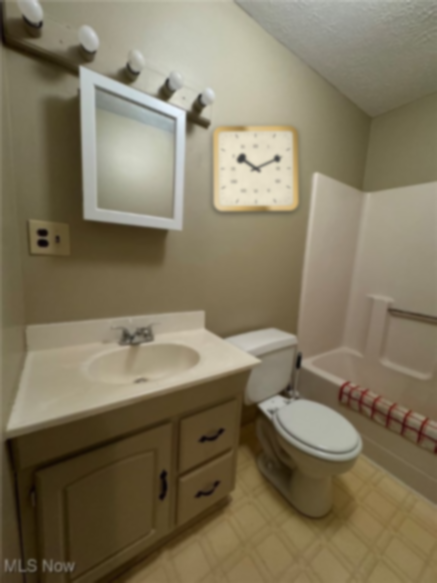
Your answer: 10,11
